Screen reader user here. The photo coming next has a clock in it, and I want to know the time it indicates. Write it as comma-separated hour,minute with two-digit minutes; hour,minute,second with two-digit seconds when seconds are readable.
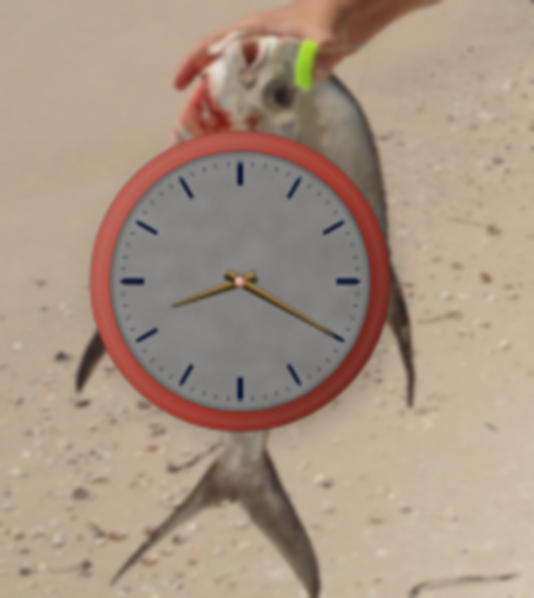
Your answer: 8,20
